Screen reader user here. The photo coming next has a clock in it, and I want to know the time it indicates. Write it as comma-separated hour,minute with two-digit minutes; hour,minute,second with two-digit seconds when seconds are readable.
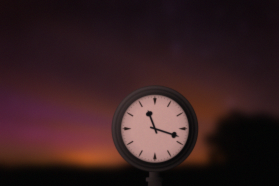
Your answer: 11,18
